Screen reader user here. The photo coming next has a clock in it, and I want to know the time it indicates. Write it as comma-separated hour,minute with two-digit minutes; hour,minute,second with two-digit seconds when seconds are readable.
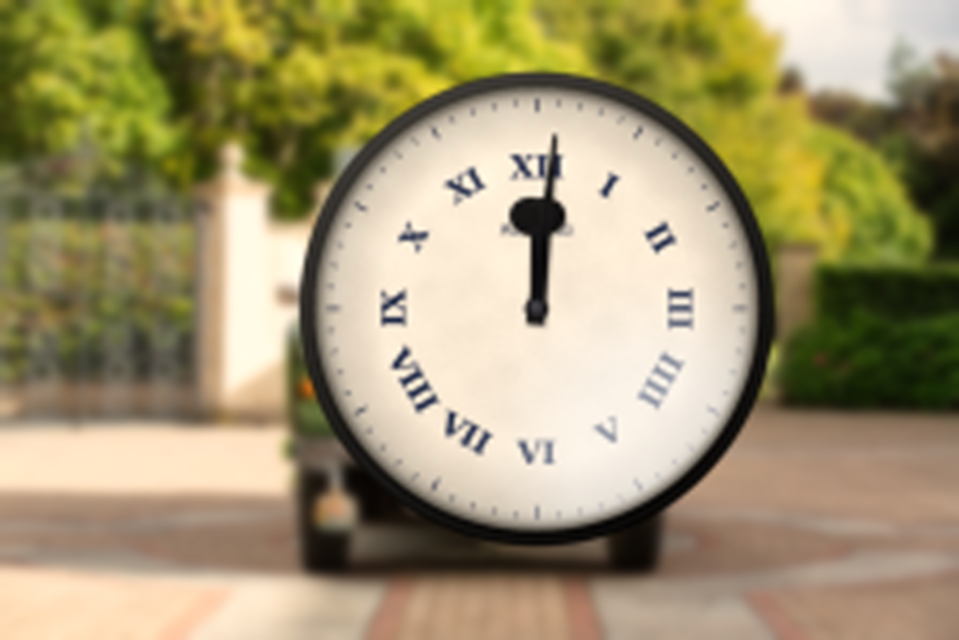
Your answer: 12,01
